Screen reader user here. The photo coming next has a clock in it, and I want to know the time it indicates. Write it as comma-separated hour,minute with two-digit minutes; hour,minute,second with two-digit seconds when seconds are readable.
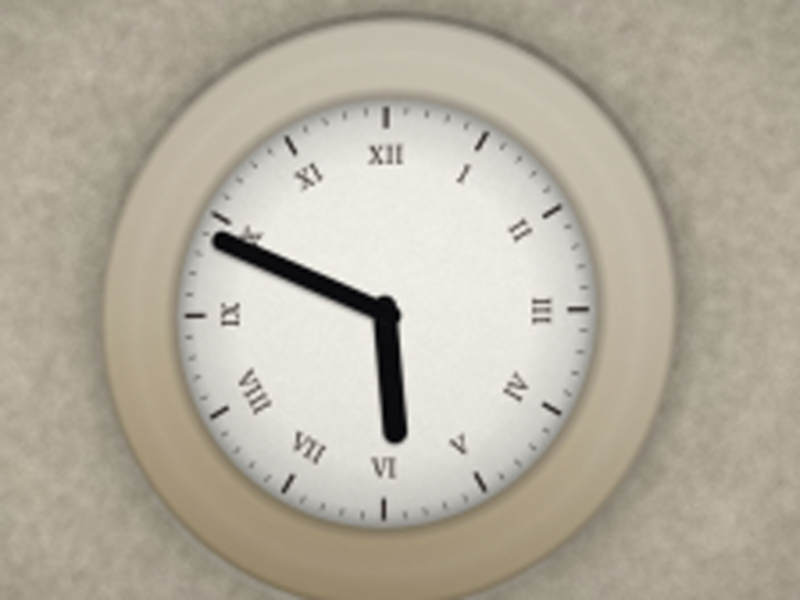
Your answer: 5,49
